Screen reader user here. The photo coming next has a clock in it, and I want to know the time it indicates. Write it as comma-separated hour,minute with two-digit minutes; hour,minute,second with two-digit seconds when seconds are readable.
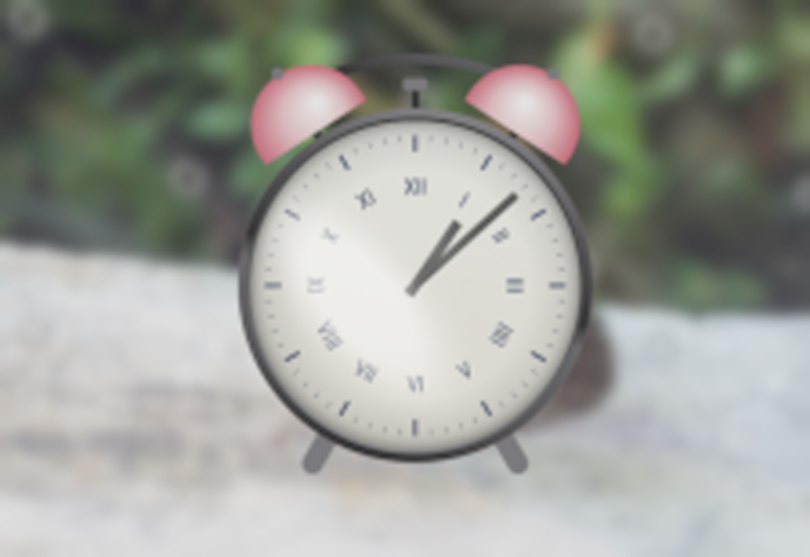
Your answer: 1,08
